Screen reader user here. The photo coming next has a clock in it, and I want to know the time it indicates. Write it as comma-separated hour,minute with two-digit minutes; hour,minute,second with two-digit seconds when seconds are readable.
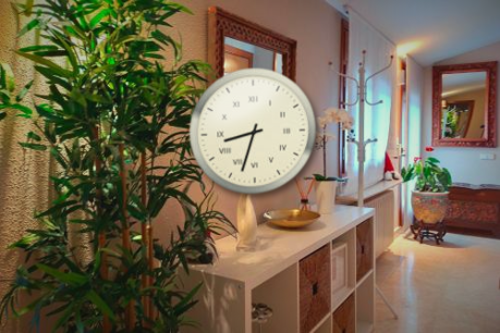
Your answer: 8,33
